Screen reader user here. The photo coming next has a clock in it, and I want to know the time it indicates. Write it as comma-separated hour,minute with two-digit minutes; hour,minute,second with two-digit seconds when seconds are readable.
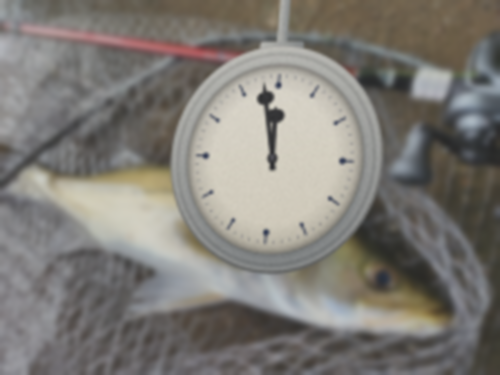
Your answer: 11,58
